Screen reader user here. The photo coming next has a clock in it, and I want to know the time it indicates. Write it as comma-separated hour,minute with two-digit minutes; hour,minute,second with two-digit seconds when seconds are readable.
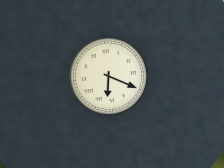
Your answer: 6,20
